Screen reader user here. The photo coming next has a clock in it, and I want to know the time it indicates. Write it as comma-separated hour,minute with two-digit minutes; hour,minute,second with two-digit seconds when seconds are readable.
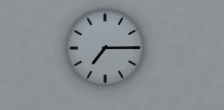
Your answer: 7,15
